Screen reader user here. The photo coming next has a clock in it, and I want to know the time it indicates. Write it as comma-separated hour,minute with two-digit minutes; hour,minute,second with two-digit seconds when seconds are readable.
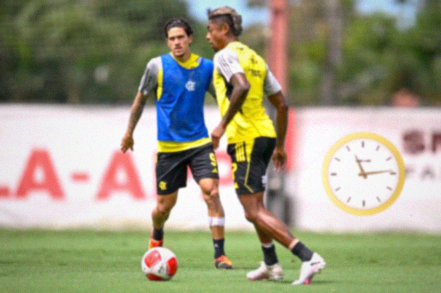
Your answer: 11,14
